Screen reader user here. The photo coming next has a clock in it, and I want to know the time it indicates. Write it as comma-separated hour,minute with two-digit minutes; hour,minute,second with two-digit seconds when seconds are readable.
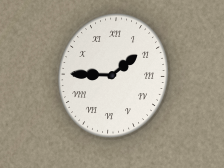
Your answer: 1,45
